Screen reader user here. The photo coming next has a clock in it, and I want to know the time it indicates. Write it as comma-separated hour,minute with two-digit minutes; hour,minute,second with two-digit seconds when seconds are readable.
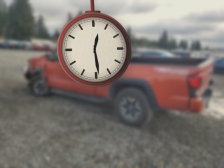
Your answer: 12,29
